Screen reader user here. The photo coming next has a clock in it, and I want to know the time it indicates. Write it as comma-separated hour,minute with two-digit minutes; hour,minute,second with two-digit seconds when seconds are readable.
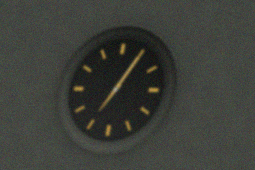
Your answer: 7,05
